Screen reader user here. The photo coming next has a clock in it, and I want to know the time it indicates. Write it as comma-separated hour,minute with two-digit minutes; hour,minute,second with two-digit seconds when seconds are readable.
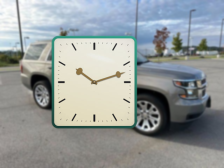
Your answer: 10,12
